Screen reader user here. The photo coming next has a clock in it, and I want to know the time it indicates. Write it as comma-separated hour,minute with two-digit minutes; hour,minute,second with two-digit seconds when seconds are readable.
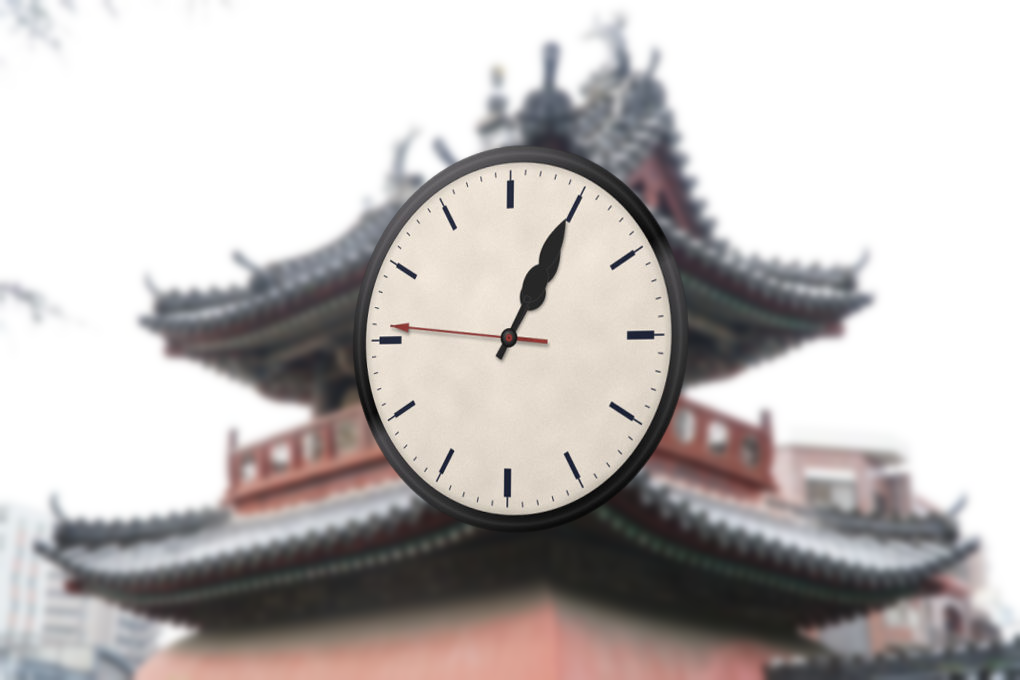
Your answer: 1,04,46
